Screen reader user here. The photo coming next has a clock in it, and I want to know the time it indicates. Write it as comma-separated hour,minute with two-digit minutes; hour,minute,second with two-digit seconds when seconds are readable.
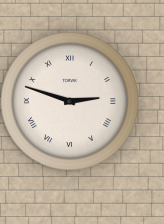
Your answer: 2,48
